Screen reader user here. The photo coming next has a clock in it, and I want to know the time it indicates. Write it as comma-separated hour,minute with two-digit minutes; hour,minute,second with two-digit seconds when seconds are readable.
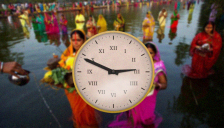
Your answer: 2,49
